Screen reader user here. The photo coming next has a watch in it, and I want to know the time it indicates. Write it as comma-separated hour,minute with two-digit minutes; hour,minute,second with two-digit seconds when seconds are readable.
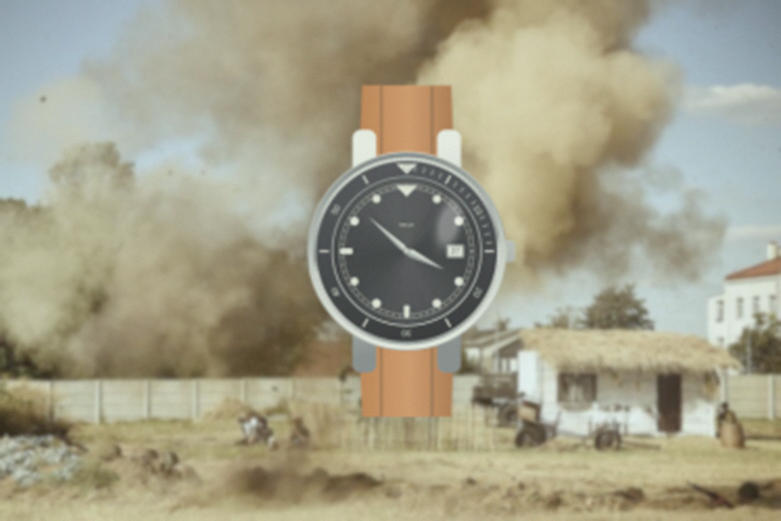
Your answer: 3,52
